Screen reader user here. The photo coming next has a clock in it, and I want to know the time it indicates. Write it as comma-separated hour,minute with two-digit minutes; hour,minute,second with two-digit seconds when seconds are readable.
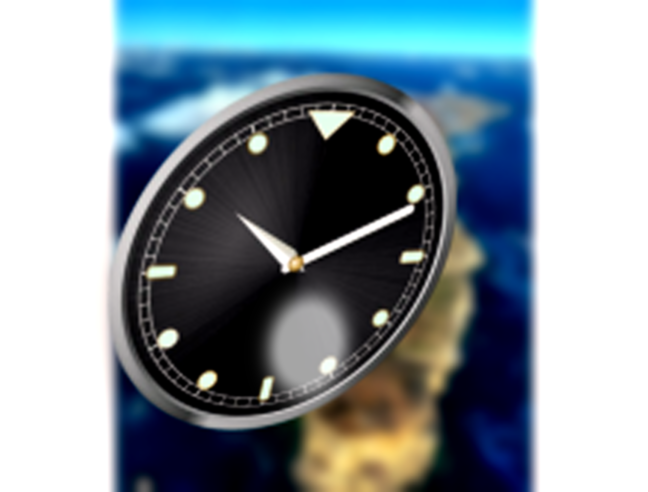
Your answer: 10,11
